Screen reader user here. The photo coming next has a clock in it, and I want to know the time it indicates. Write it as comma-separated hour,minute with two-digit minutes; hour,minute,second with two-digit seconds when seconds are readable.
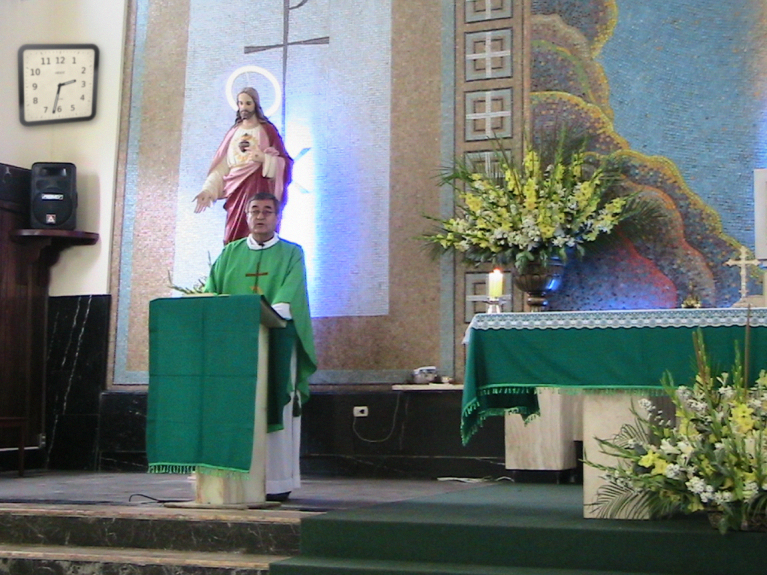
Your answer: 2,32
